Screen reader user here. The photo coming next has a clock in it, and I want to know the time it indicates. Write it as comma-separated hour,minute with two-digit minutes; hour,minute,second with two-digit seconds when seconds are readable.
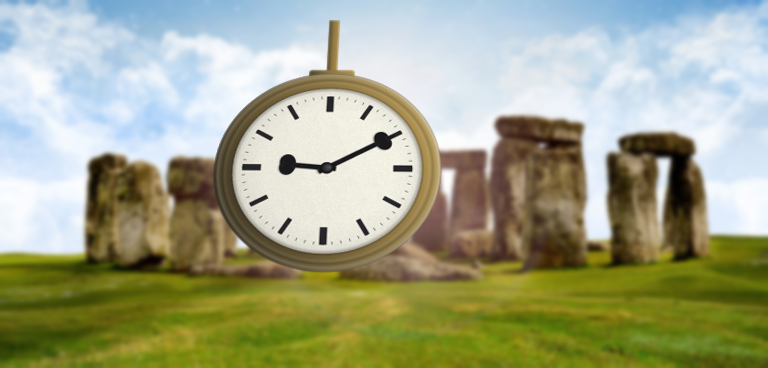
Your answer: 9,10
